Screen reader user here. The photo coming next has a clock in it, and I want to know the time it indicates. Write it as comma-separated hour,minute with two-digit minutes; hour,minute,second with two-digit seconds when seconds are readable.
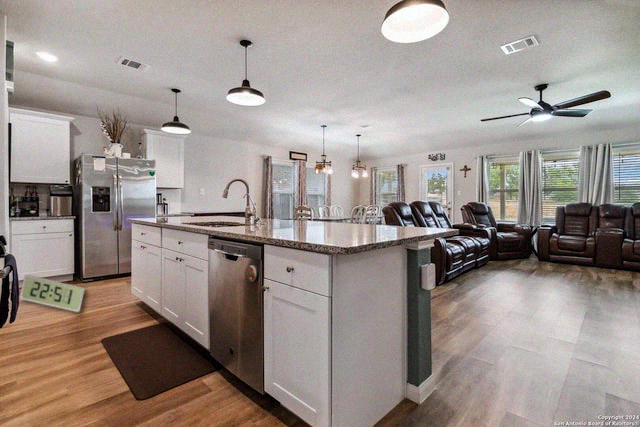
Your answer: 22,51
